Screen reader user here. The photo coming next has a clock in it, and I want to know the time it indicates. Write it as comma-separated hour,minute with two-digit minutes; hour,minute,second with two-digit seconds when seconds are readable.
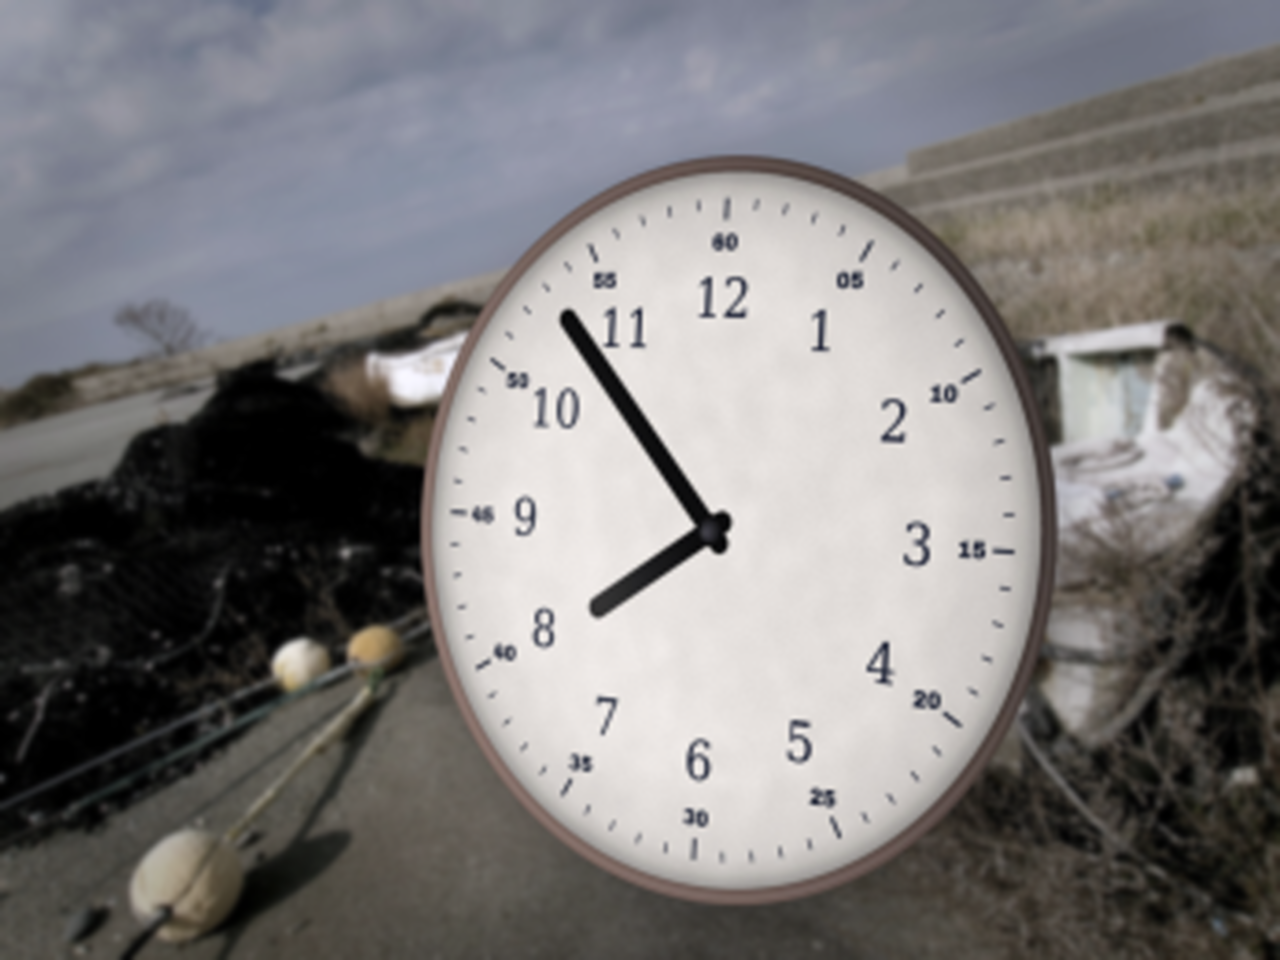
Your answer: 7,53
